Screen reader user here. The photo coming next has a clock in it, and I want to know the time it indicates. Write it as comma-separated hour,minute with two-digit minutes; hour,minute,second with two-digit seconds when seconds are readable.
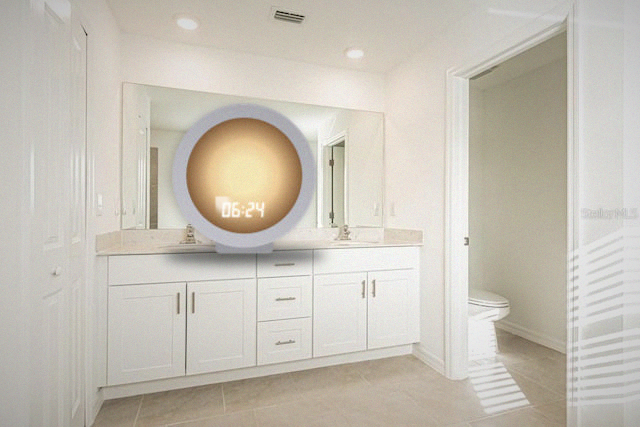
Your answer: 6,24
